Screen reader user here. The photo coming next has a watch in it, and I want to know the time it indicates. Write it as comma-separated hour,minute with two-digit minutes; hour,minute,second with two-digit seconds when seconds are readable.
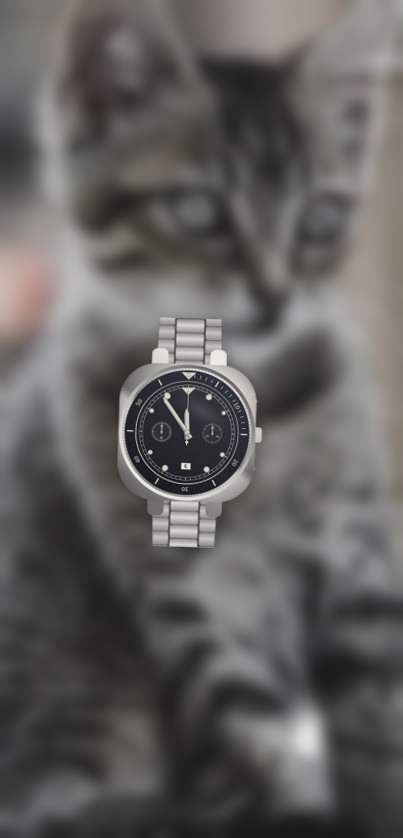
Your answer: 11,54
